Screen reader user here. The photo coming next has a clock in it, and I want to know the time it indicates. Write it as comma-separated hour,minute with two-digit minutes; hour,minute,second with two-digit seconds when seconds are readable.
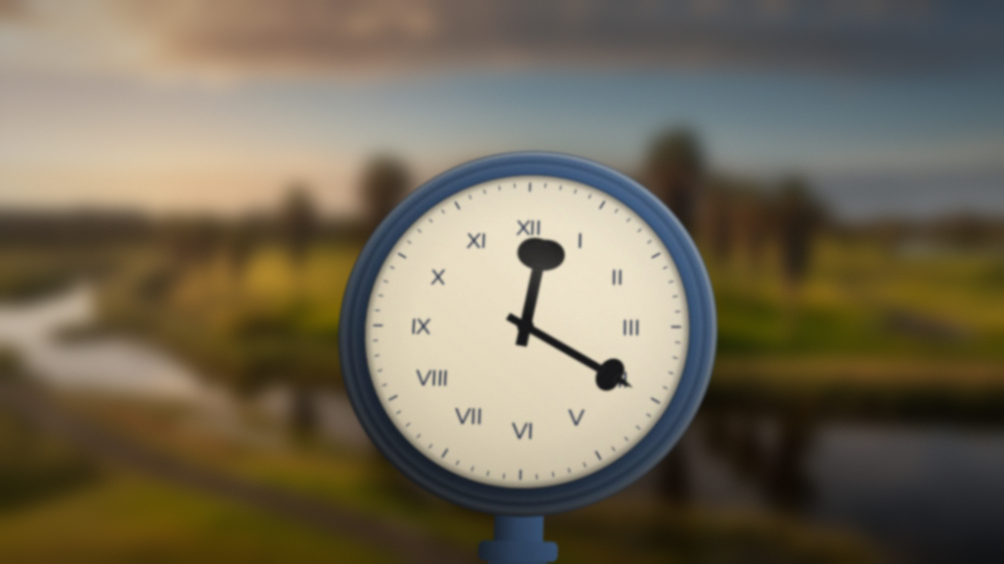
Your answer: 12,20
